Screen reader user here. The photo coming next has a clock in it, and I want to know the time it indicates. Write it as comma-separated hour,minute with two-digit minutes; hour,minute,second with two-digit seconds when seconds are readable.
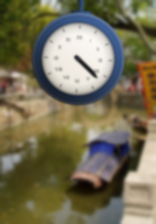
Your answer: 4,22
